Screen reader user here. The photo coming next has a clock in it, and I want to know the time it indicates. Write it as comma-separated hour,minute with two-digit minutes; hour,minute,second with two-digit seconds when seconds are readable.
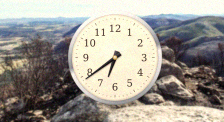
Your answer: 6,39
